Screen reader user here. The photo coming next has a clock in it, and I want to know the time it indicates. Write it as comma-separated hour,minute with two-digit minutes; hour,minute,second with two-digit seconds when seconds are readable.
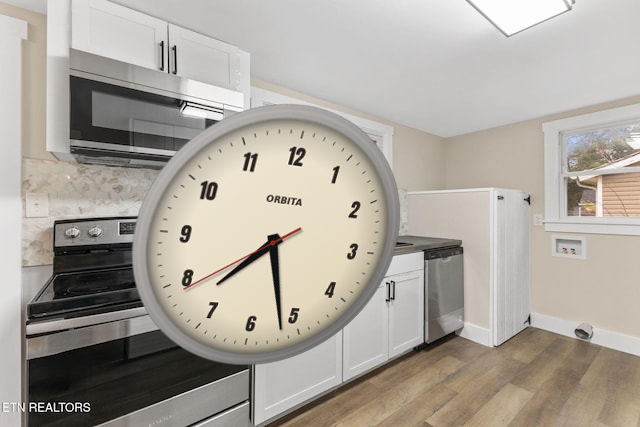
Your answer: 7,26,39
